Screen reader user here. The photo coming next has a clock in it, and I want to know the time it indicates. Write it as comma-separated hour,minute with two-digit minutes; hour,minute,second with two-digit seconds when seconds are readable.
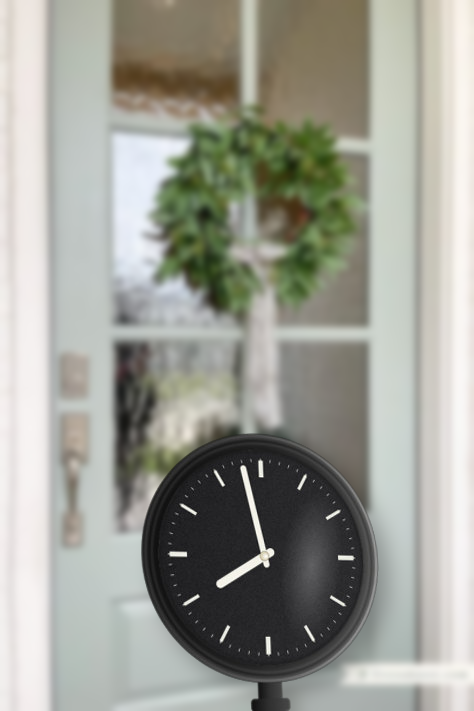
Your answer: 7,58
